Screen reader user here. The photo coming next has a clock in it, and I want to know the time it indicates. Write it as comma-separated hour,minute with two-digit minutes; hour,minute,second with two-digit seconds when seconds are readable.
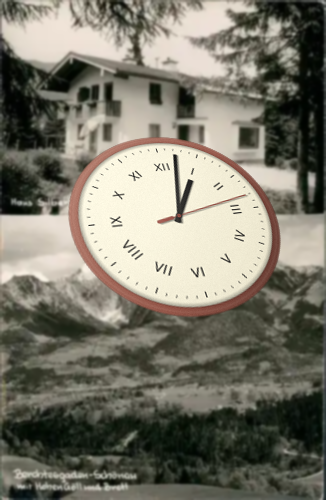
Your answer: 1,02,13
